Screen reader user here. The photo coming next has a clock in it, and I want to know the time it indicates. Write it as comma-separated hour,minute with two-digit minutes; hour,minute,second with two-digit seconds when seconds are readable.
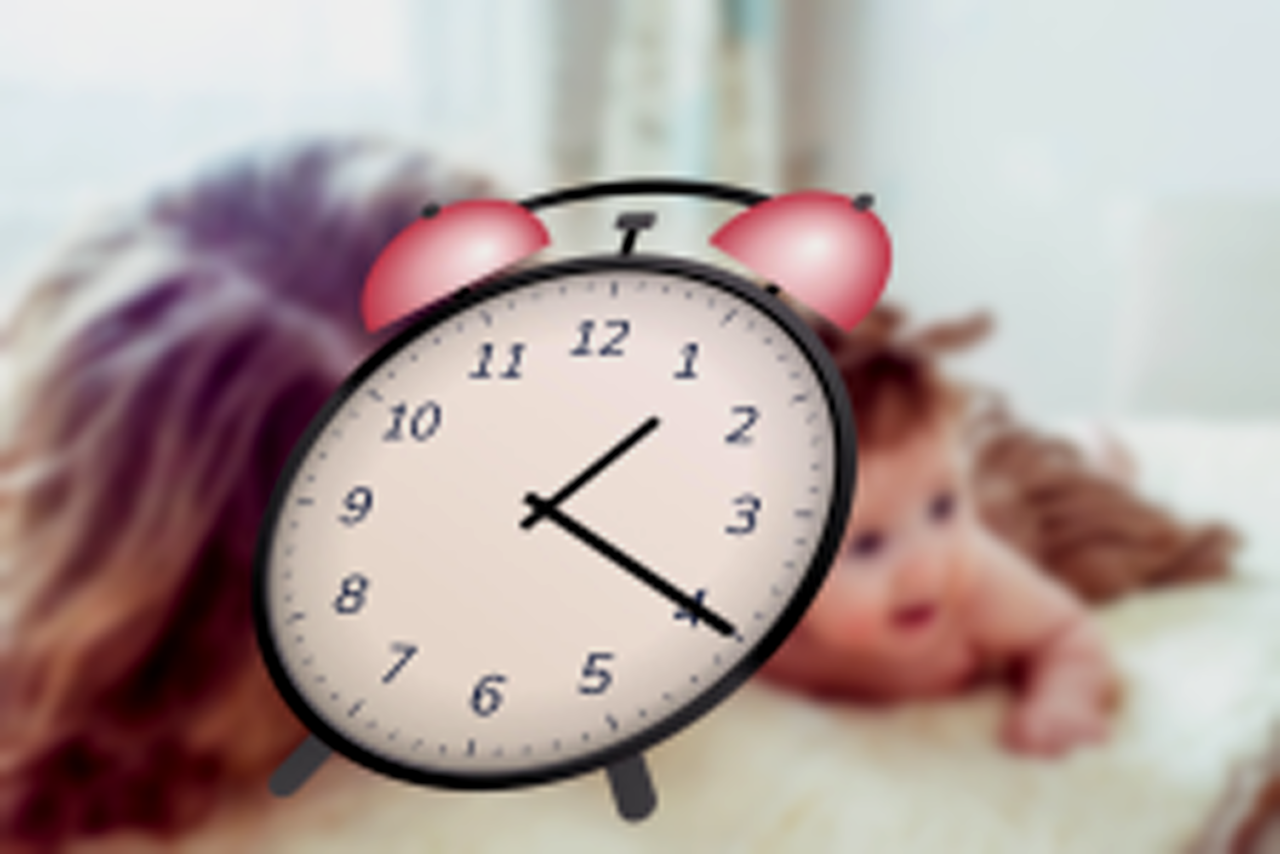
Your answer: 1,20
